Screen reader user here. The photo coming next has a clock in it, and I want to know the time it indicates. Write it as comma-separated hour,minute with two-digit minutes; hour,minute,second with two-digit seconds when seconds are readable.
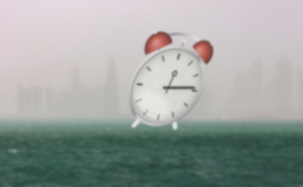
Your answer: 12,14
